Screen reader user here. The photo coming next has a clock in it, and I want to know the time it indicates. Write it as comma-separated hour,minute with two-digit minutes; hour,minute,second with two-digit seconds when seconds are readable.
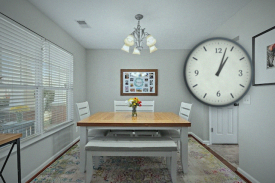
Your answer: 1,03
